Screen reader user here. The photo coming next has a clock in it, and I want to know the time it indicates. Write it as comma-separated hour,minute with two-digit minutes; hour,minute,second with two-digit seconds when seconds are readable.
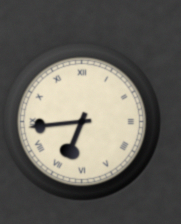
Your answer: 6,44
